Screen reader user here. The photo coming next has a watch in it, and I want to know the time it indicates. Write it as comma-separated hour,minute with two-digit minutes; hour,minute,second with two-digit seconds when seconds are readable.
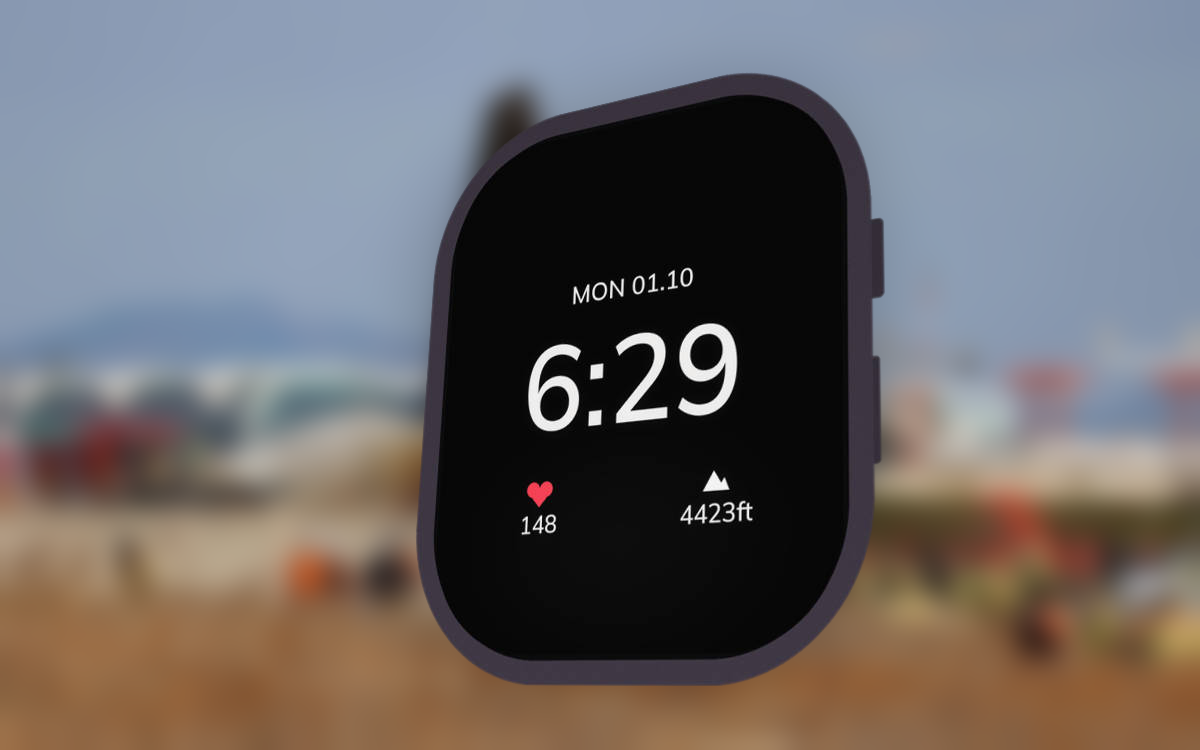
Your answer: 6,29
